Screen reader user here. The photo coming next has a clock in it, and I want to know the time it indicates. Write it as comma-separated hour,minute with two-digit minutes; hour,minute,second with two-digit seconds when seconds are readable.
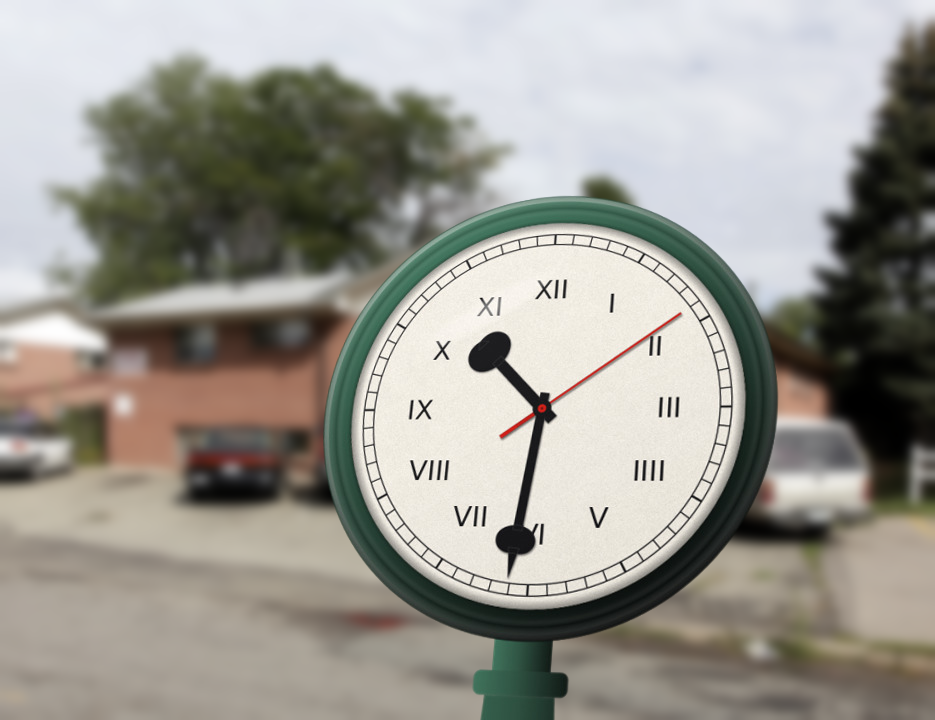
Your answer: 10,31,09
